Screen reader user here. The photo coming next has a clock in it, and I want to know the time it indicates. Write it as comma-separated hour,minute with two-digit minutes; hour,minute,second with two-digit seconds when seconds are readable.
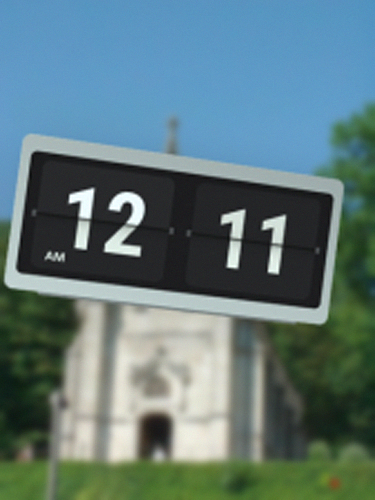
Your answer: 12,11
